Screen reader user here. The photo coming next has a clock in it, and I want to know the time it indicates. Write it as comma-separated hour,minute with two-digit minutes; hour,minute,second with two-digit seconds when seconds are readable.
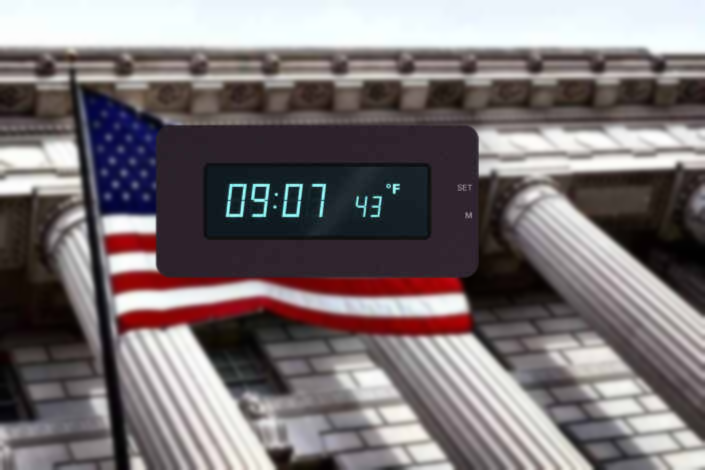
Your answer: 9,07
